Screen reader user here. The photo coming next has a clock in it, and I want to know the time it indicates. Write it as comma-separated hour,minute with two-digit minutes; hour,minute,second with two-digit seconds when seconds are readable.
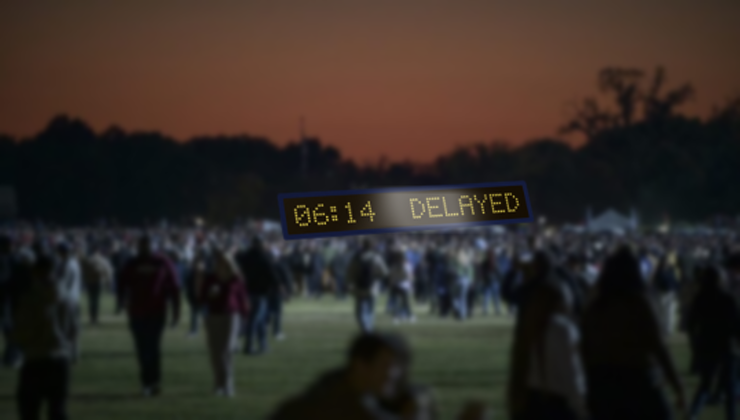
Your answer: 6,14
